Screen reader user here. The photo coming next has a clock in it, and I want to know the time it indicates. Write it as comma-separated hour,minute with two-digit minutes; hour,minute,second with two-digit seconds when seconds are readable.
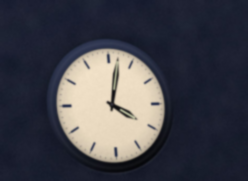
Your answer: 4,02
